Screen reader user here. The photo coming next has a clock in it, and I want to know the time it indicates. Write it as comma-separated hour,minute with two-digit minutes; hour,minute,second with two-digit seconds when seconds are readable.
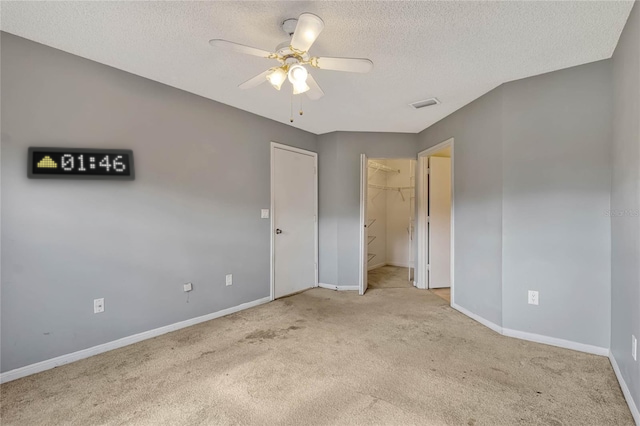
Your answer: 1,46
